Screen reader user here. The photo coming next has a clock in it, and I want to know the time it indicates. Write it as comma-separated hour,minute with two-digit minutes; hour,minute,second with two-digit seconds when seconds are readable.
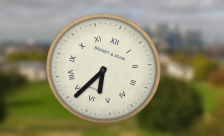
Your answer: 5,34
